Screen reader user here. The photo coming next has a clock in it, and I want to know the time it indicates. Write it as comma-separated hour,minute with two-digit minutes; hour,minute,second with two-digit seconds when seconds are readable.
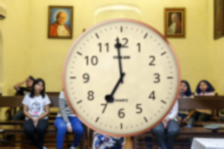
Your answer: 6,59
